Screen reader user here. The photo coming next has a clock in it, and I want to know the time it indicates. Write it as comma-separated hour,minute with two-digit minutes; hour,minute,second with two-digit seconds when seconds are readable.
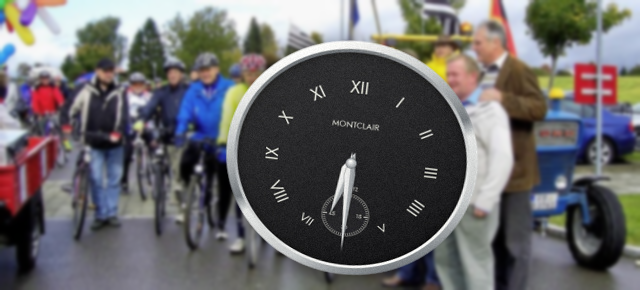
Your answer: 6,30
